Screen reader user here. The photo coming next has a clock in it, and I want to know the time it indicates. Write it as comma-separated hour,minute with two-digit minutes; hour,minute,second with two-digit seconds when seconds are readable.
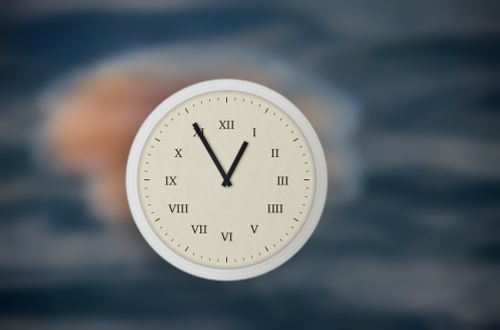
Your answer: 12,55
